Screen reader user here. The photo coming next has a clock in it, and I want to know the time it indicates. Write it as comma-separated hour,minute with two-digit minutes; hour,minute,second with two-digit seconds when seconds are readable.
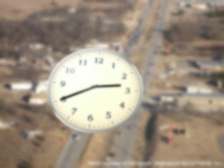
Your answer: 2,40
